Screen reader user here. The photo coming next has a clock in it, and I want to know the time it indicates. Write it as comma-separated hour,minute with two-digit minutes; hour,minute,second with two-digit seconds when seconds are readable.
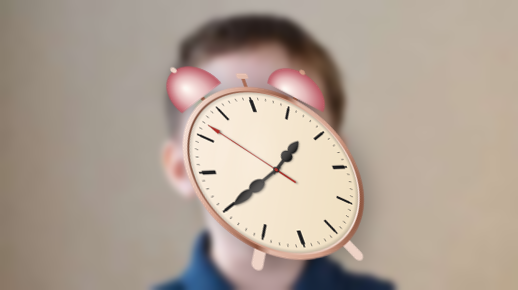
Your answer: 1,39,52
